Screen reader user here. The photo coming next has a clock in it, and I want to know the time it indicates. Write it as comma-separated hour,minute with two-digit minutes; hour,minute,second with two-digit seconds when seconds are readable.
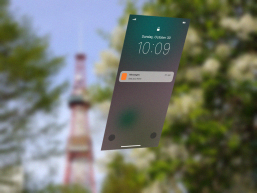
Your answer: 10,09
